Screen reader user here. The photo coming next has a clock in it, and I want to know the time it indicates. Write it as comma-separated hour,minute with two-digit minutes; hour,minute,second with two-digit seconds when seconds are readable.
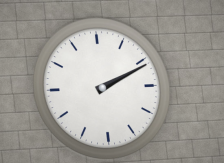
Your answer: 2,11
